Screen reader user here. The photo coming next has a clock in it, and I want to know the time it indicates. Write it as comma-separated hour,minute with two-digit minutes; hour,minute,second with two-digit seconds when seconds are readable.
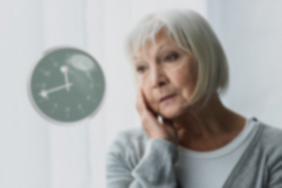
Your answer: 11,42
